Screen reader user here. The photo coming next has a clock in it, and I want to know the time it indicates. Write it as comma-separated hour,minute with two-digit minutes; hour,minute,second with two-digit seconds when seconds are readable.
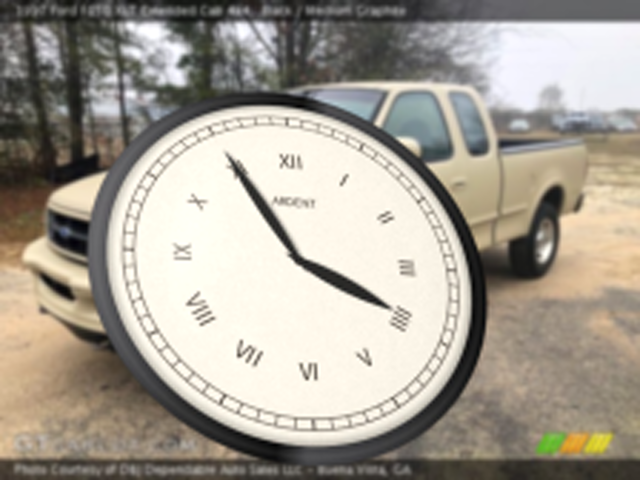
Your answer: 3,55
